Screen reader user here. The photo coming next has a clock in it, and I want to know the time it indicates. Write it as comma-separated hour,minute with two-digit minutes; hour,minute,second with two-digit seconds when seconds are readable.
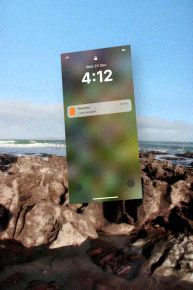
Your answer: 4,12
